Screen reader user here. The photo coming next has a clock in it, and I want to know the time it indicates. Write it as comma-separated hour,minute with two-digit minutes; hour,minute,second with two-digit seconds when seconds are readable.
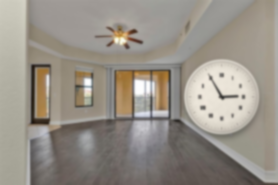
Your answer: 2,55
